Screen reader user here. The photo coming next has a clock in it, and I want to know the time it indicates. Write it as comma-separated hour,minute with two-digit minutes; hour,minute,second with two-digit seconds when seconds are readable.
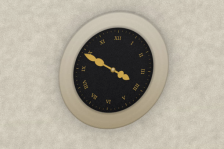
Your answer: 3,49
